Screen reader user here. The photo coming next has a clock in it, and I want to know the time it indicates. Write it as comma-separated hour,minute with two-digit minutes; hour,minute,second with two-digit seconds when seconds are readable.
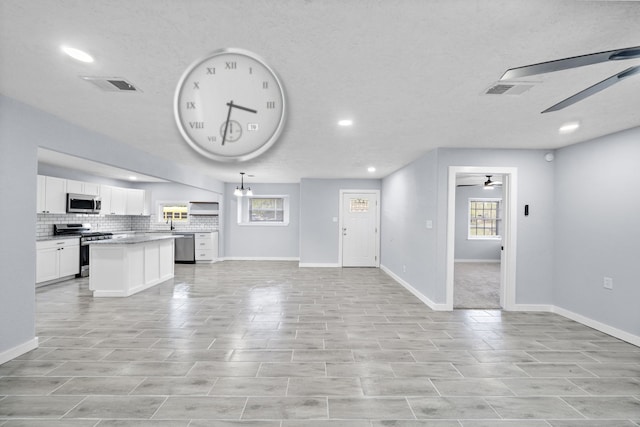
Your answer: 3,32
